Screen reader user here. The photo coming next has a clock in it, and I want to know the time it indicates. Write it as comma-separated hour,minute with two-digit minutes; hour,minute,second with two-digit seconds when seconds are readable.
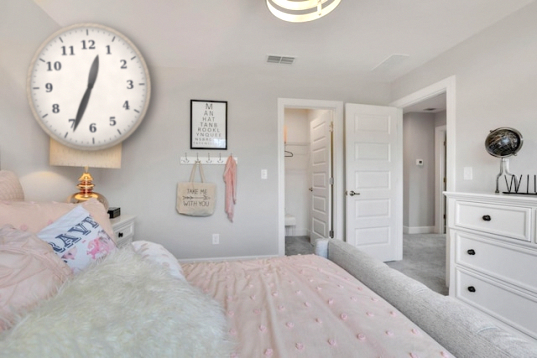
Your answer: 12,34
